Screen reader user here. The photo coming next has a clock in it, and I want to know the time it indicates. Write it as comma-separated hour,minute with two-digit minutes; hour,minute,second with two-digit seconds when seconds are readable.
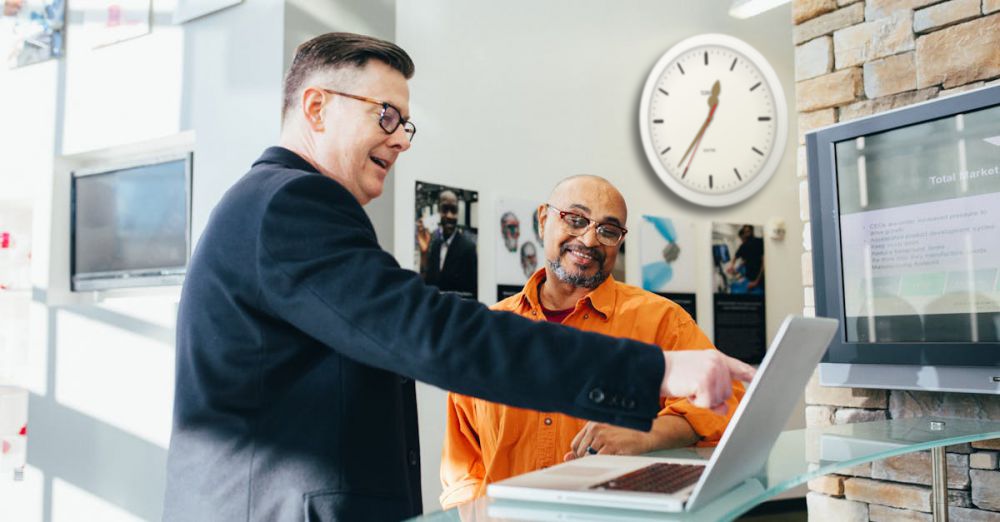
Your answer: 12,36,35
